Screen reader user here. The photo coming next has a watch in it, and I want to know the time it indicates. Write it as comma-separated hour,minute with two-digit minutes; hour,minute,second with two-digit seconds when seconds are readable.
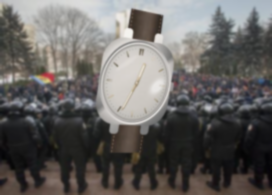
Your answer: 12,34
